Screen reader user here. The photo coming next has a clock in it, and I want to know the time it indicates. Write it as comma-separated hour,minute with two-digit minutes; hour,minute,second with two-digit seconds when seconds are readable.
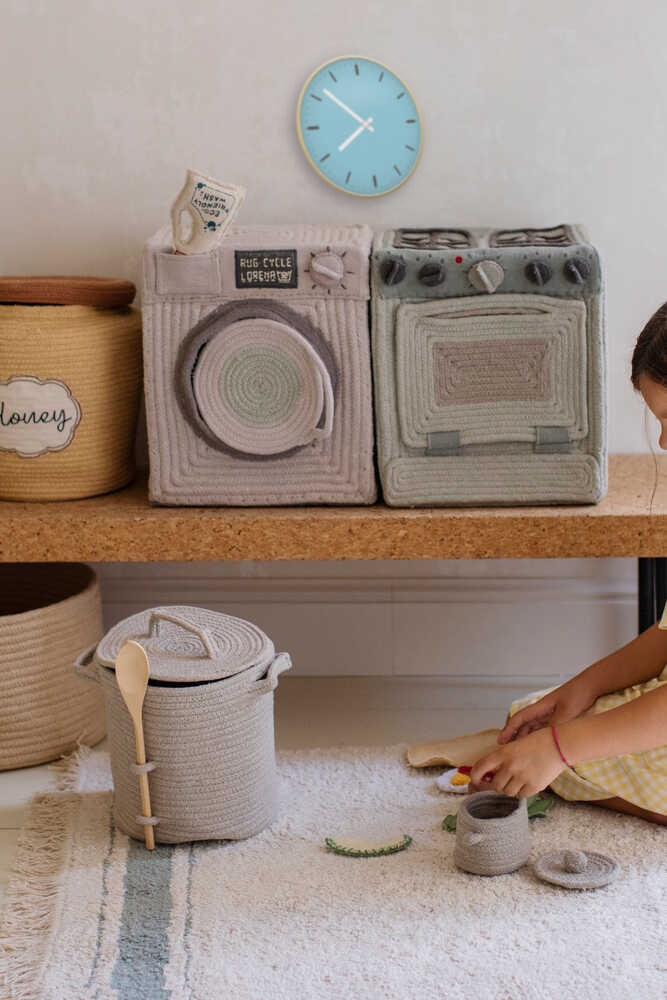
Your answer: 7,52
